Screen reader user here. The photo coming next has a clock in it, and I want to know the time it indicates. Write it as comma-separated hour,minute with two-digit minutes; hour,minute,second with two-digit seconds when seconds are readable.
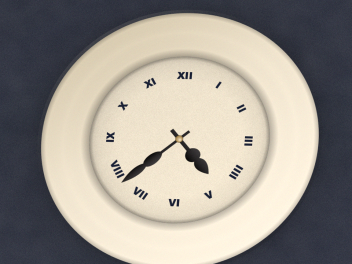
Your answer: 4,38
